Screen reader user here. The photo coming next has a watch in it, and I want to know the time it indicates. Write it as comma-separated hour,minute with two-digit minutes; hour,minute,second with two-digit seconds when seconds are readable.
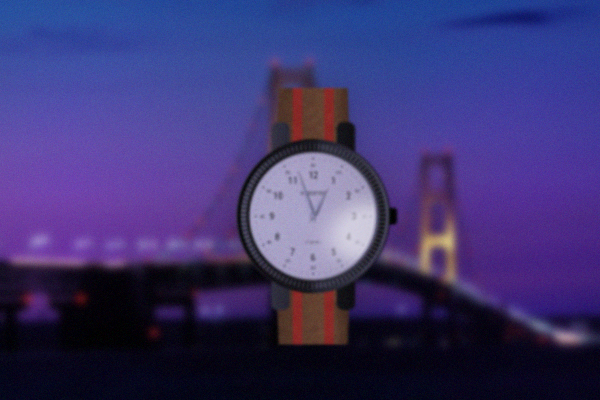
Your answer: 12,57
